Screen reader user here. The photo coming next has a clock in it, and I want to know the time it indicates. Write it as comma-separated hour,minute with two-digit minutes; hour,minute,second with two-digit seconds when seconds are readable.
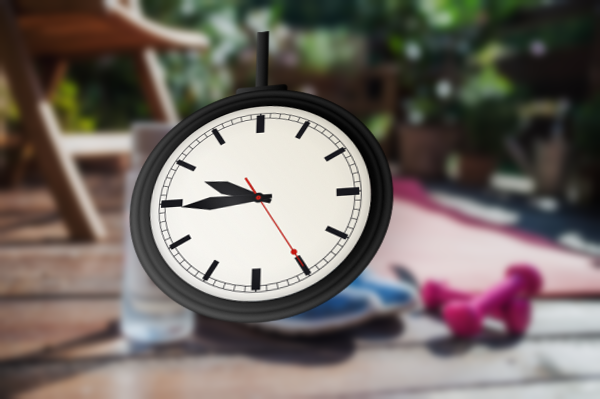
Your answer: 9,44,25
